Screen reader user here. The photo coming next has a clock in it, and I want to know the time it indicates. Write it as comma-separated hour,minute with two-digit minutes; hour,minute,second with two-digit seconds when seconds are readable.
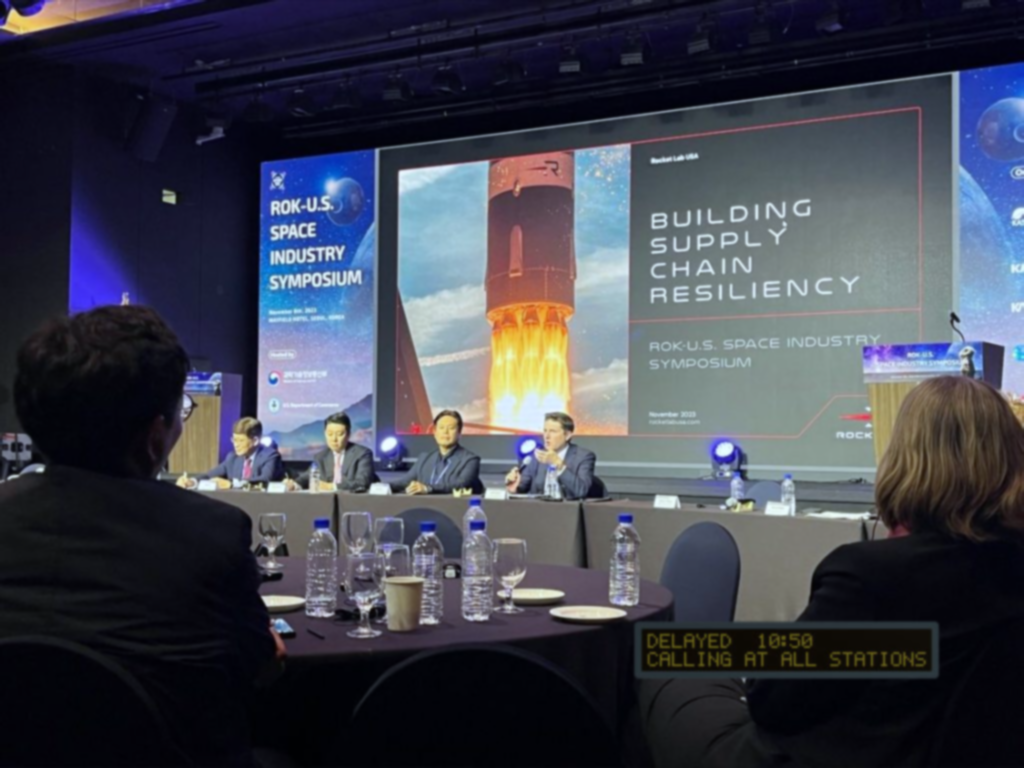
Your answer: 10,50
